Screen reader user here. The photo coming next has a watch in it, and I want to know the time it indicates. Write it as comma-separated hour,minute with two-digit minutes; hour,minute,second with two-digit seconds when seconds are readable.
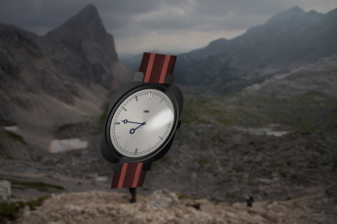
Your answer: 7,46
